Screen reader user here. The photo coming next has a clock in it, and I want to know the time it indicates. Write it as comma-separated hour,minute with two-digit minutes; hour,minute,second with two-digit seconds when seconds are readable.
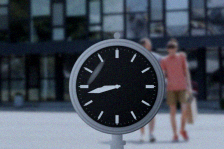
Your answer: 8,43
